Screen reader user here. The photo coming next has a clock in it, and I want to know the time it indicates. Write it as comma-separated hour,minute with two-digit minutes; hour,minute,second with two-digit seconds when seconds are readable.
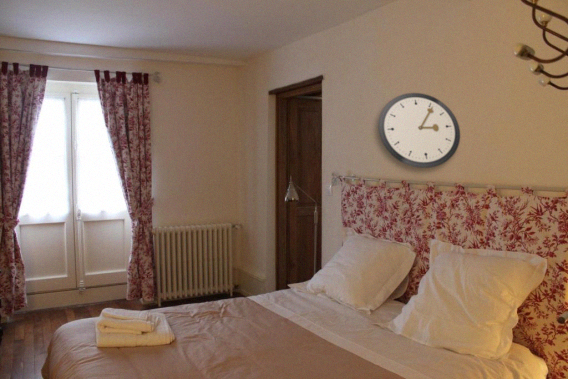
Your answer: 3,06
